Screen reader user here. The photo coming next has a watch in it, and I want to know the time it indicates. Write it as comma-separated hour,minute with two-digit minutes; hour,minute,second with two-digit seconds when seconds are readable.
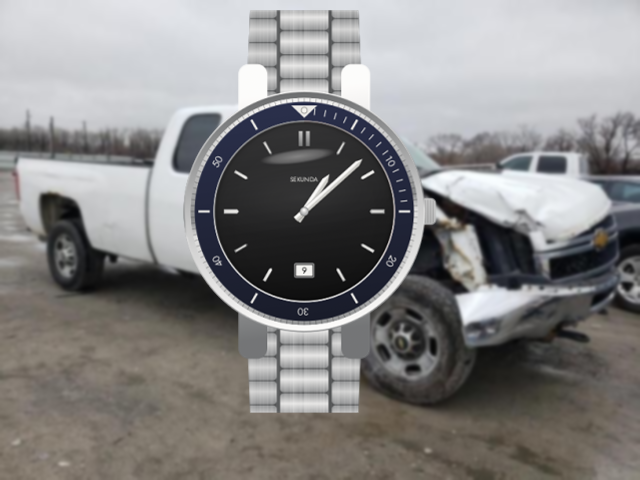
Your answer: 1,08
